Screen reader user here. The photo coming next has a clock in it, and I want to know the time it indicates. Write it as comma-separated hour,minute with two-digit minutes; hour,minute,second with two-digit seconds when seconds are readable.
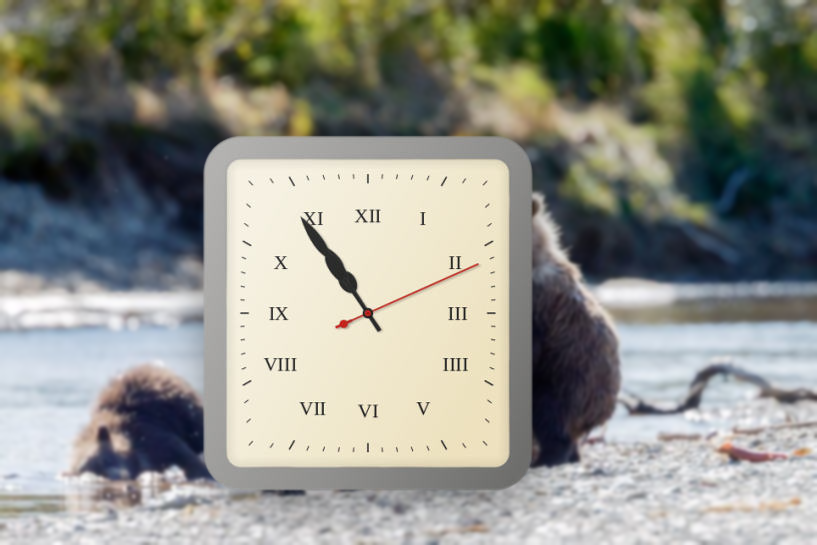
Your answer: 10,54,11
